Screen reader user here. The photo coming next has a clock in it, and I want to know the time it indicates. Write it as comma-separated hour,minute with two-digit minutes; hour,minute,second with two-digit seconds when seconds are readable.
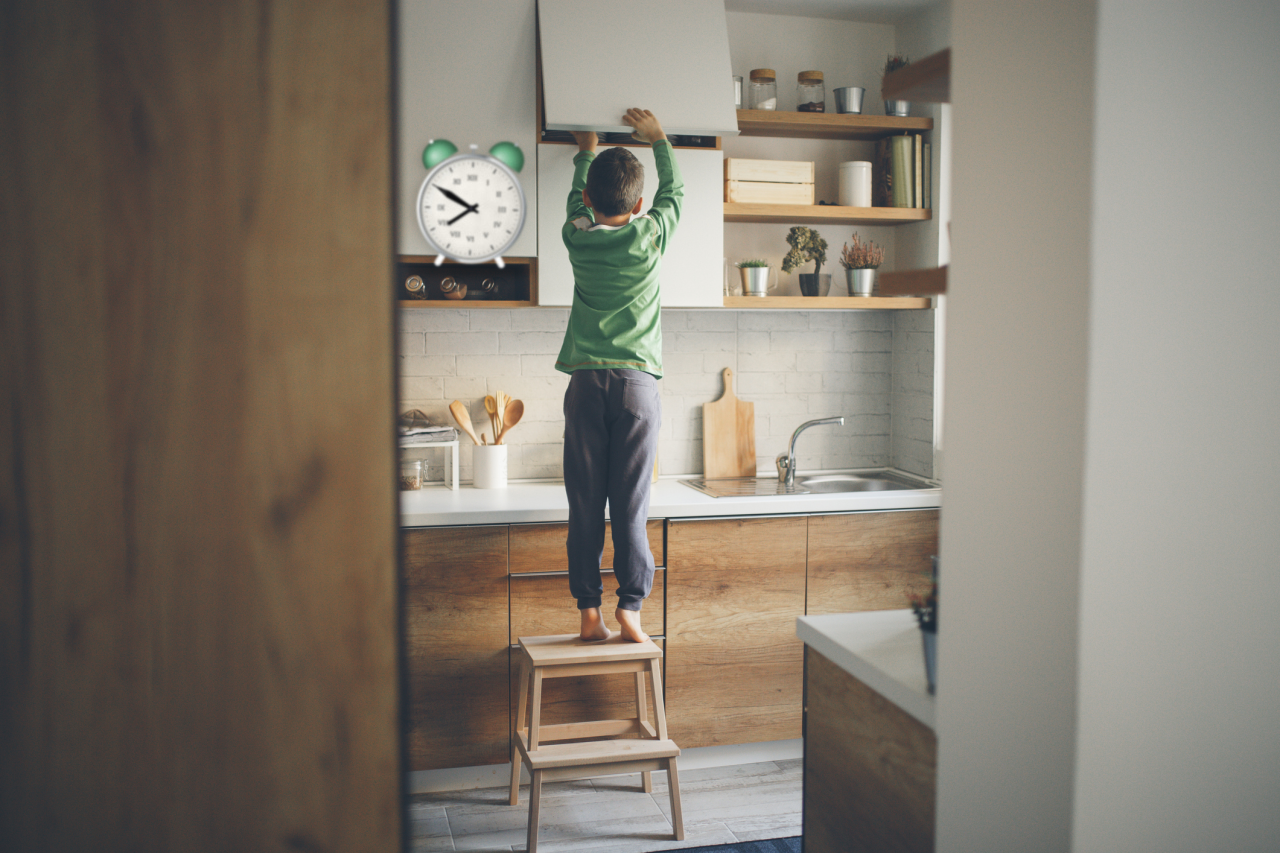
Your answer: 7,50
